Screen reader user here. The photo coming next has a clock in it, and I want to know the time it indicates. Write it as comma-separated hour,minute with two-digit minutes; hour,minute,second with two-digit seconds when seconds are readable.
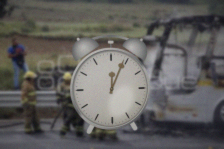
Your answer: 12,04
